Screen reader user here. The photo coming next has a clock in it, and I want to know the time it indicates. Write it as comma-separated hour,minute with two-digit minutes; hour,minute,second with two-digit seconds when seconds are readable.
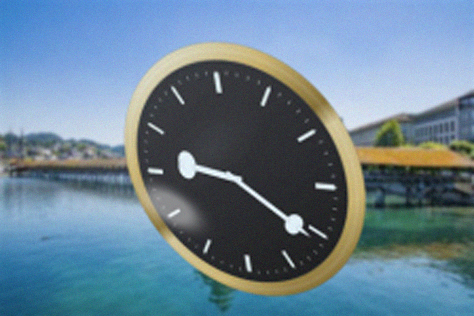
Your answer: 9,21
